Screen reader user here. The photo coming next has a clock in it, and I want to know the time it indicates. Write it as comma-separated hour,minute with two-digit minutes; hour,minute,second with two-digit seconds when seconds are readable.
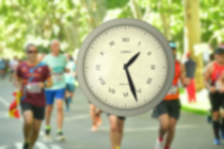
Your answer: 1,27
